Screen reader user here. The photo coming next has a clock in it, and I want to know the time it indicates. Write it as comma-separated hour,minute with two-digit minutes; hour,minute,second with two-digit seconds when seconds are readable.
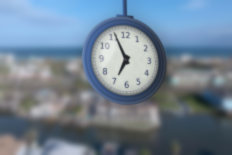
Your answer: 6,56
